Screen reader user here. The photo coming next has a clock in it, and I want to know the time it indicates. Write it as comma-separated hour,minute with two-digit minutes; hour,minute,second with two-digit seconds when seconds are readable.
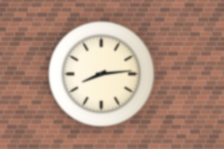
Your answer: 8,14
